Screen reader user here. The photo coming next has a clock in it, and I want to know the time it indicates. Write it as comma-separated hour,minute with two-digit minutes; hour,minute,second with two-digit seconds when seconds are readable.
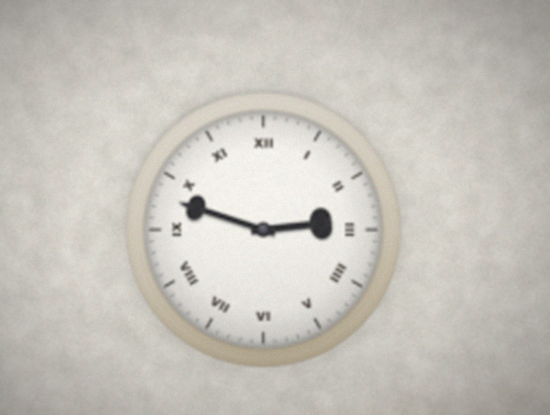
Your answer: 2,48
